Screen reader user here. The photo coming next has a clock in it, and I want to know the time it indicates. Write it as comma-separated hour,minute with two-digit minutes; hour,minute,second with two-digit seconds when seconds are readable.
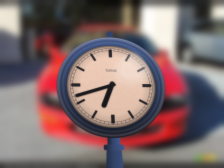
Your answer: 6,42
